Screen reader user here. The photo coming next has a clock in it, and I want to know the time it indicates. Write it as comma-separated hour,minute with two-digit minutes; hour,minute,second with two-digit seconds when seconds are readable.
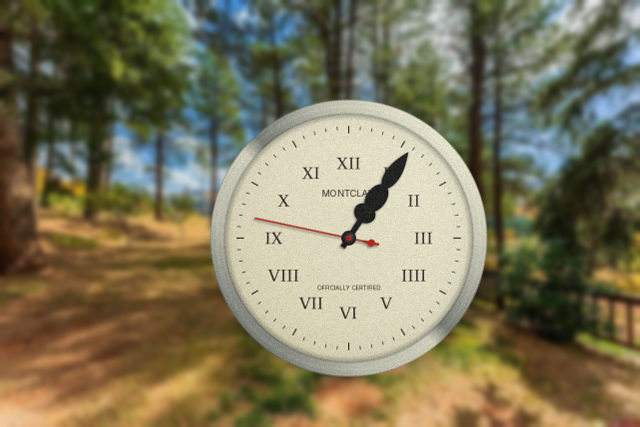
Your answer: 1,05,47
